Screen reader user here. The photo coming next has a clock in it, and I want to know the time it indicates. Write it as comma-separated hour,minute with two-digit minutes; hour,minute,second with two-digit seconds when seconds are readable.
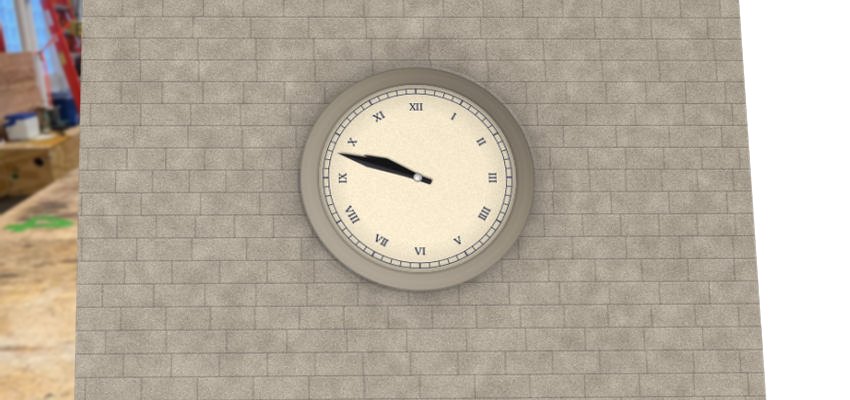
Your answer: 9,48
